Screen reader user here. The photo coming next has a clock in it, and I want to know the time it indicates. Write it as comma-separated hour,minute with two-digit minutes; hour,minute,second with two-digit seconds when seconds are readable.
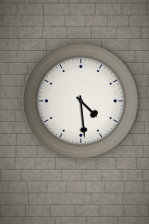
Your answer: 4,29
